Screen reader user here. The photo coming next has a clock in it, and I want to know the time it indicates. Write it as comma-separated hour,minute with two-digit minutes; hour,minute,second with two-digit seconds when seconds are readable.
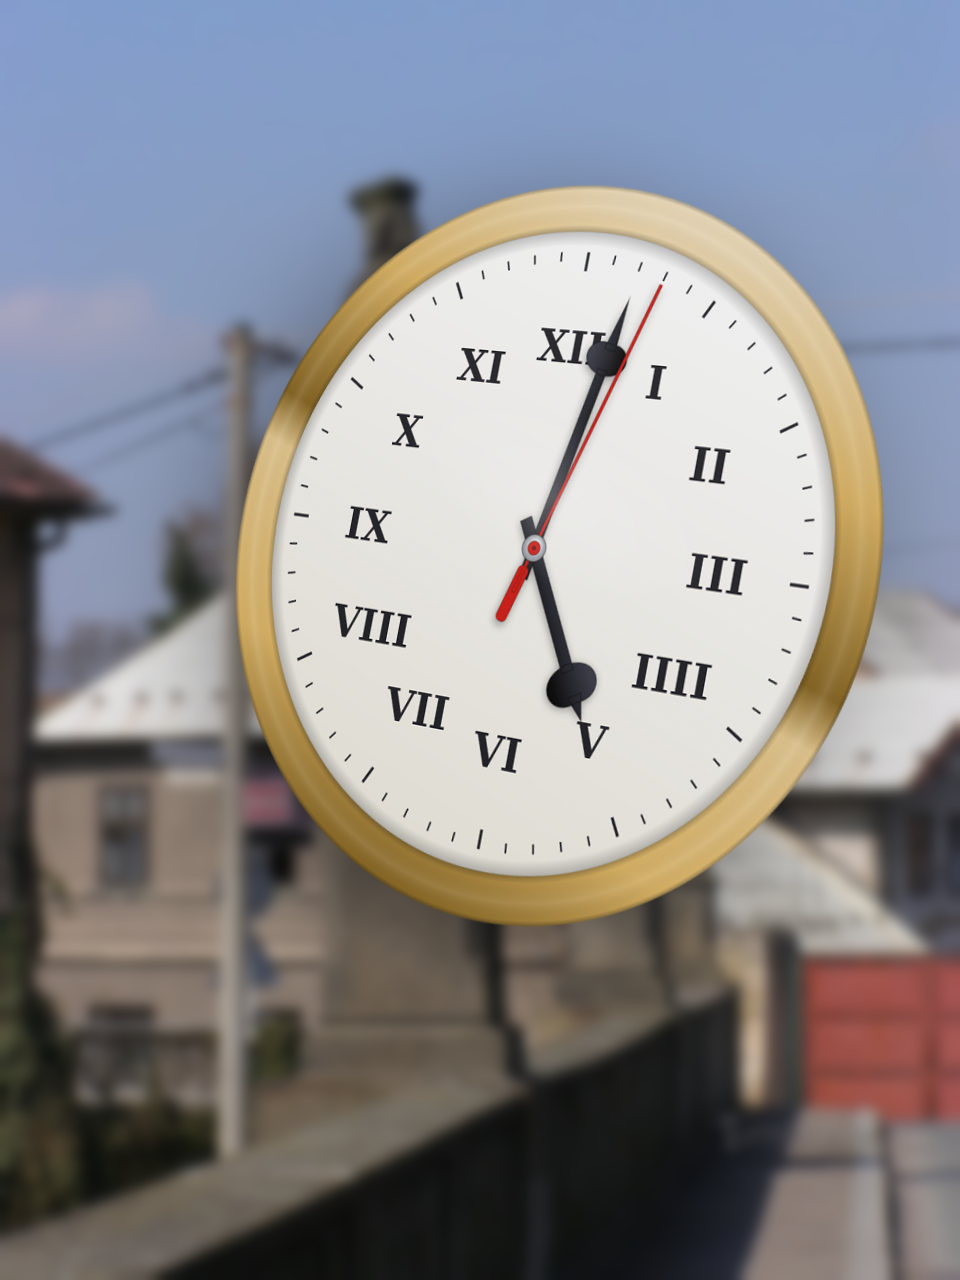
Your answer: 5,02,03
